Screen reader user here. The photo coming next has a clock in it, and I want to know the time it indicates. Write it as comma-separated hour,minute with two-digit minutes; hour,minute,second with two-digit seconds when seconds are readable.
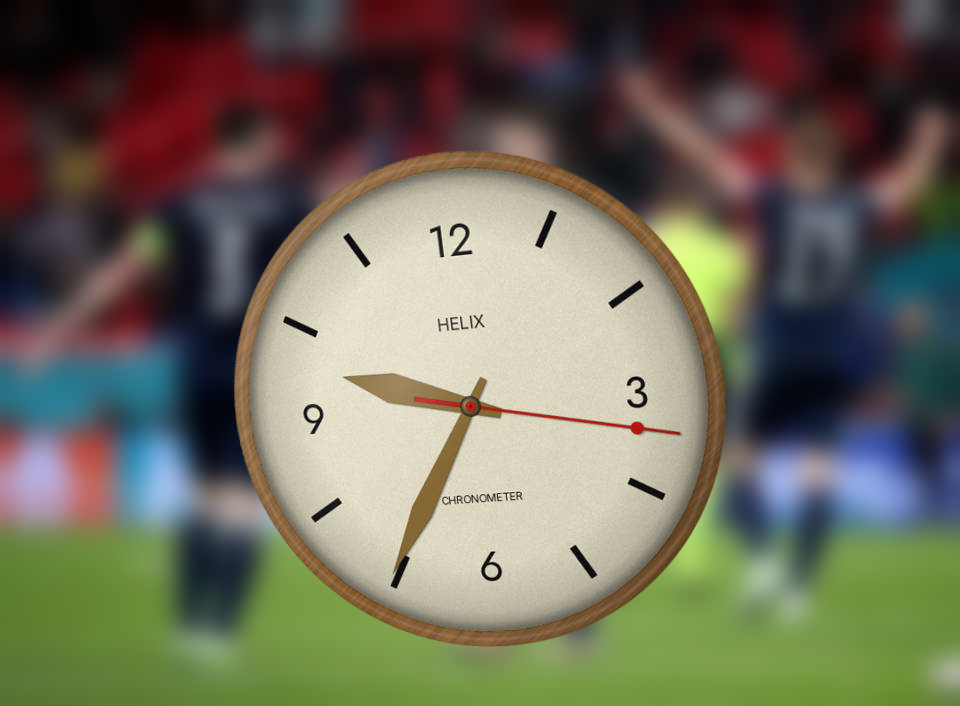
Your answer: 9,35,17
